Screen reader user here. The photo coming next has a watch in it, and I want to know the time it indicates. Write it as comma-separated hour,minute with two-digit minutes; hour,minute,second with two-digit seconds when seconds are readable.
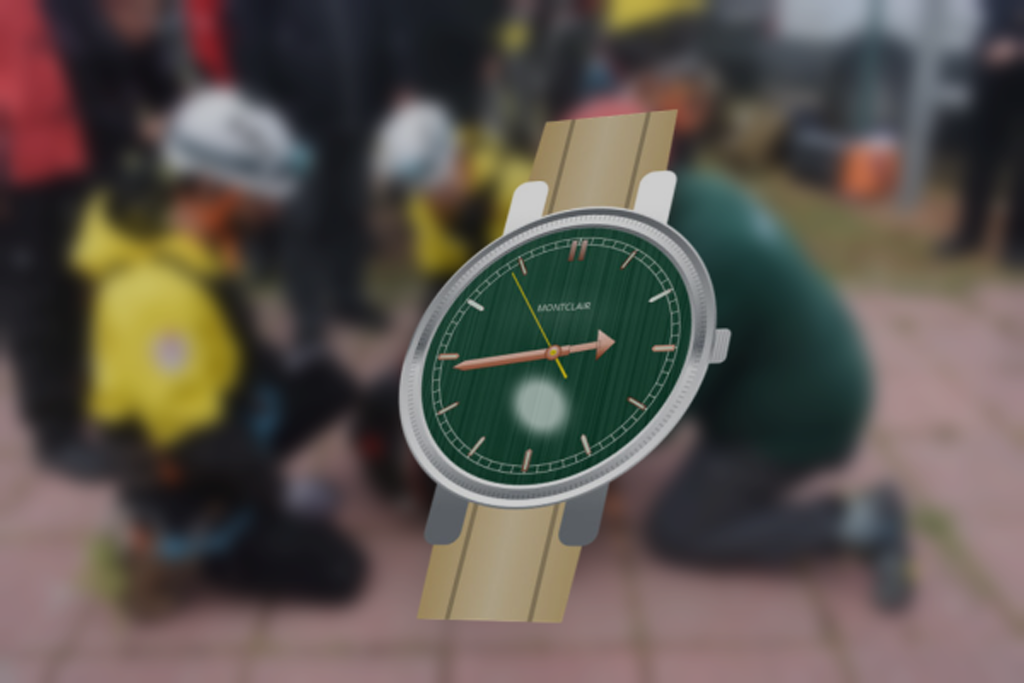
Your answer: 2,43,54
